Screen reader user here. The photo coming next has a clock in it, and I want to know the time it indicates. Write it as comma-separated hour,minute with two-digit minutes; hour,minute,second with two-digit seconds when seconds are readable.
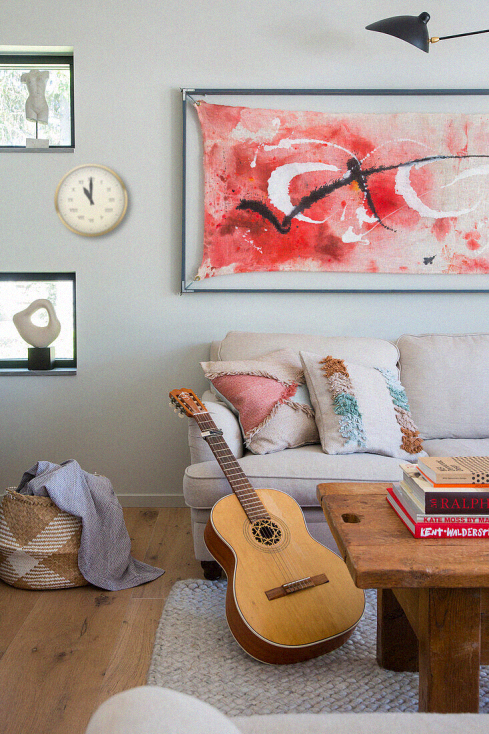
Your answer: 11,00
